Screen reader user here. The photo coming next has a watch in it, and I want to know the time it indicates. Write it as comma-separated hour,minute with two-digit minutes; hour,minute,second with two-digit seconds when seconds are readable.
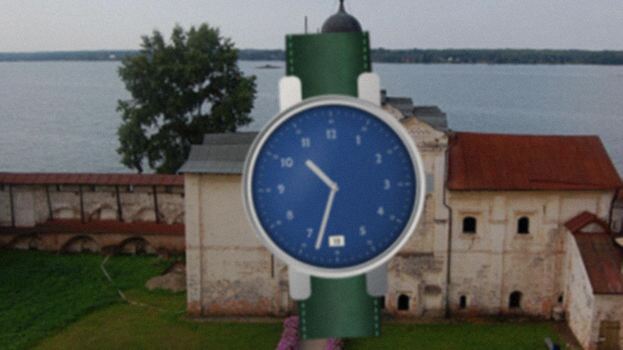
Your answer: 10,33
